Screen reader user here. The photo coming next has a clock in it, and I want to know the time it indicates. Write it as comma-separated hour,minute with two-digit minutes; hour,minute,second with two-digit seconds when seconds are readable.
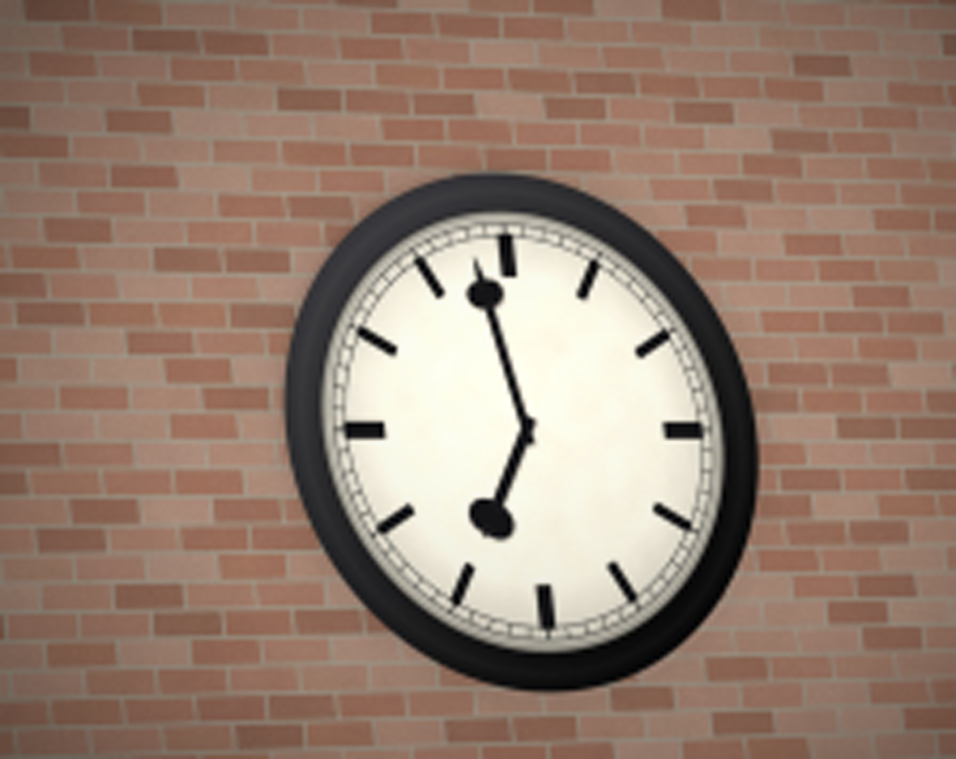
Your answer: 6,58
